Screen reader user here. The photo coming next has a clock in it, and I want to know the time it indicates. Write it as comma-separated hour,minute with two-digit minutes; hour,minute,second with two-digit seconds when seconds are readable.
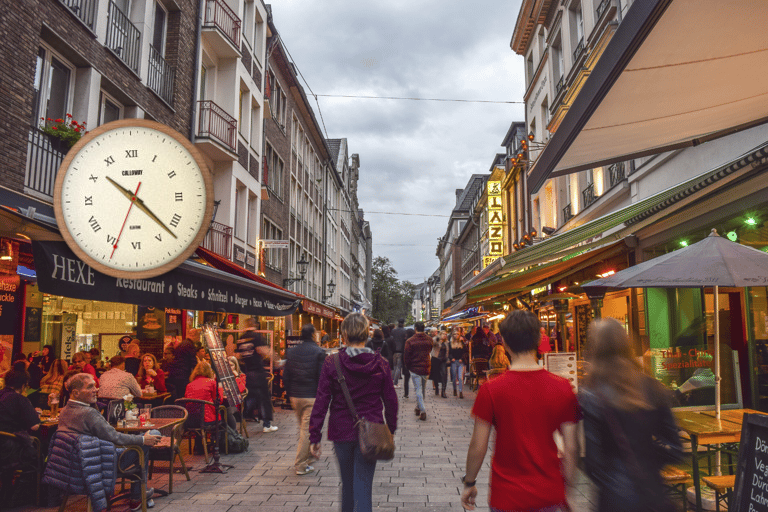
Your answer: 10,22,34
